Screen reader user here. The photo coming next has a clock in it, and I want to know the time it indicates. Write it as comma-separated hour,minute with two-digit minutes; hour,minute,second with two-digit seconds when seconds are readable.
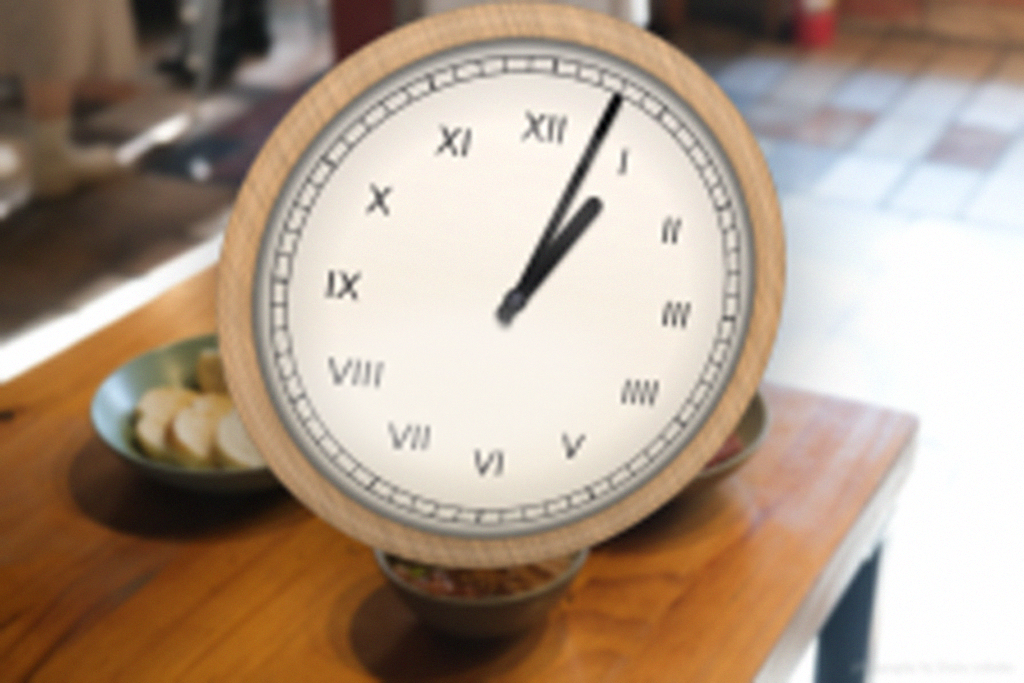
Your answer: 1,03
